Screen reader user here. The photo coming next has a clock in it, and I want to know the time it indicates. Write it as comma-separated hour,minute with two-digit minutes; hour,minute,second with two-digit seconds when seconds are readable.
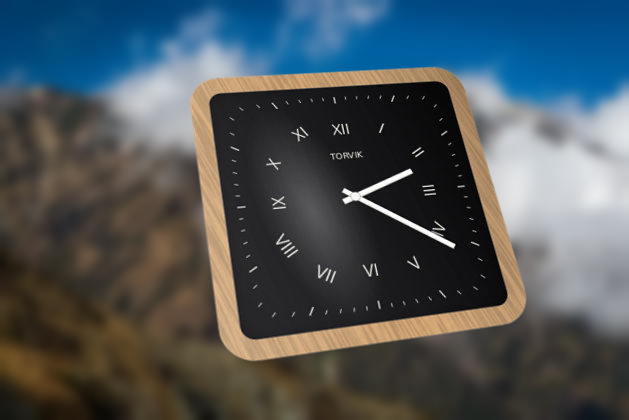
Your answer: 2,21
